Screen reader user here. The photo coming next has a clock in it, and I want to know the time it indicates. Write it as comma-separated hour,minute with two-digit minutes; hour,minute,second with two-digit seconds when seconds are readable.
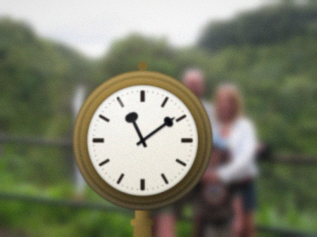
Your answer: 11,09
